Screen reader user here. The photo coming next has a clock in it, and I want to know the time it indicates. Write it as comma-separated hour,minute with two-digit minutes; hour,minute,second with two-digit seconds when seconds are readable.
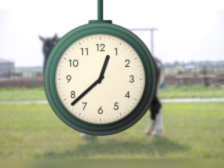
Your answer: 12,38
